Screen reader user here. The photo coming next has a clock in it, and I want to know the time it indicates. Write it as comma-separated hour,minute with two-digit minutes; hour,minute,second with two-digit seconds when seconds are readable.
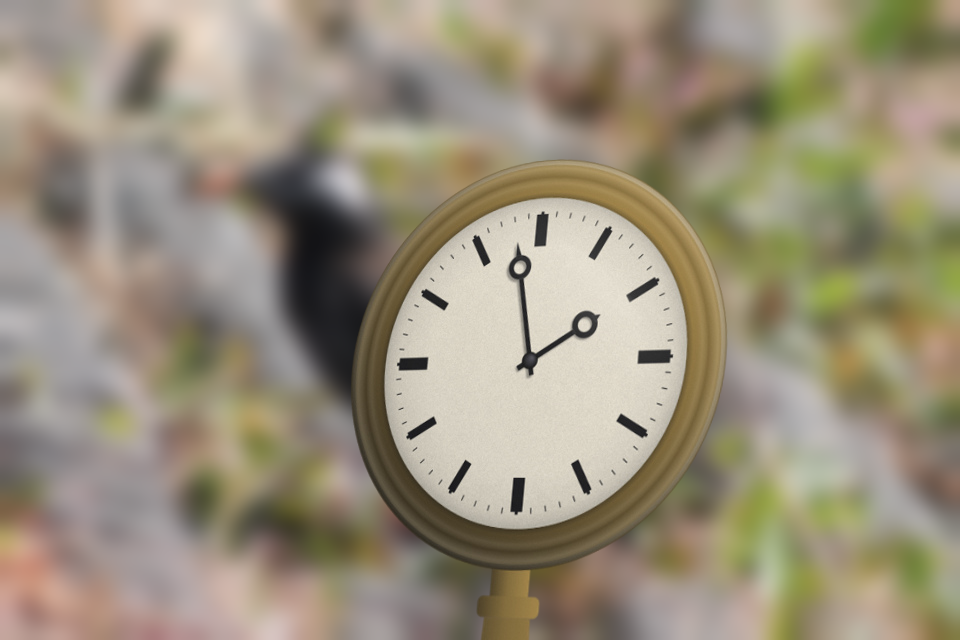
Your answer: 1,58
